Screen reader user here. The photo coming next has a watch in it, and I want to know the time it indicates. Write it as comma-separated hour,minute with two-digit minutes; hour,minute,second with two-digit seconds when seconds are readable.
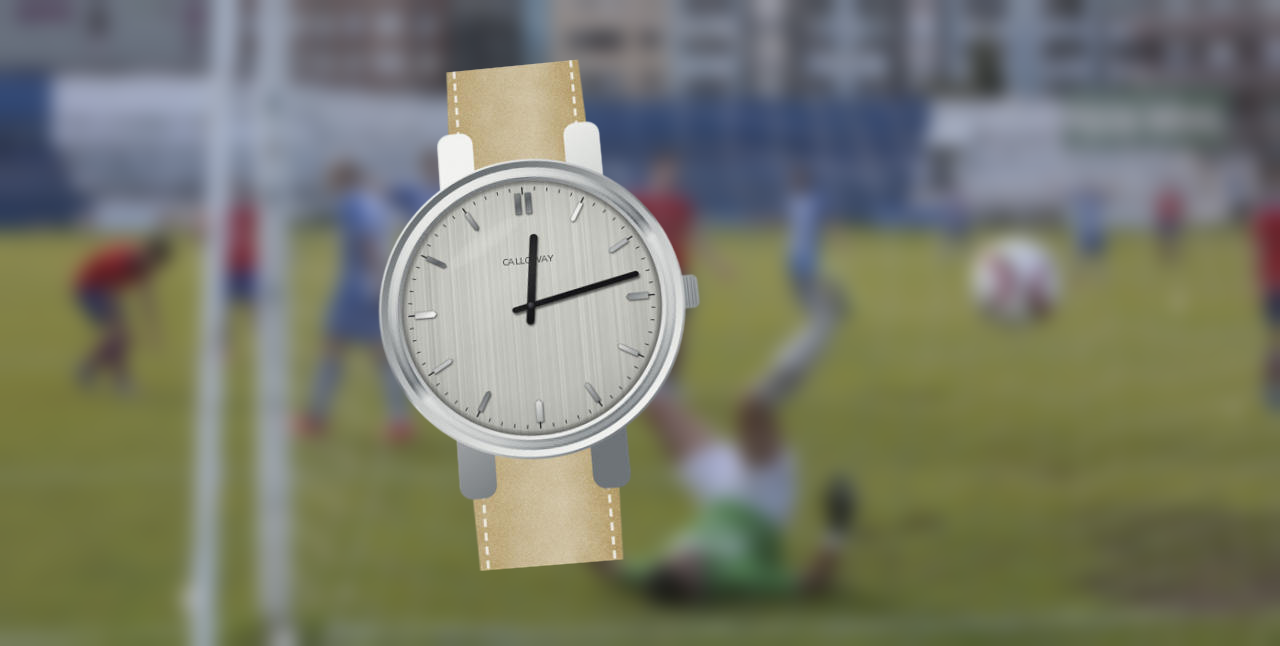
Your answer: 12,13
